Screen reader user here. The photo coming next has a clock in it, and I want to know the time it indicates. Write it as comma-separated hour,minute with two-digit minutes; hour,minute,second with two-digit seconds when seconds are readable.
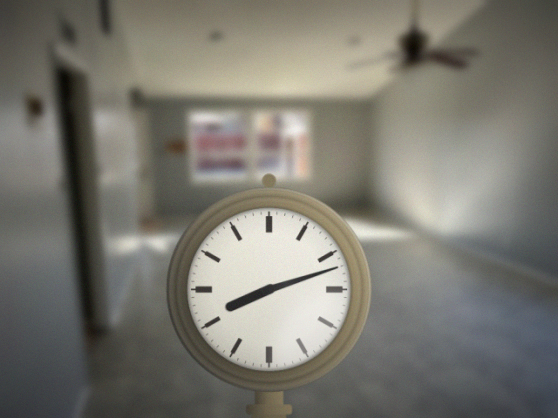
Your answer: 8,12
